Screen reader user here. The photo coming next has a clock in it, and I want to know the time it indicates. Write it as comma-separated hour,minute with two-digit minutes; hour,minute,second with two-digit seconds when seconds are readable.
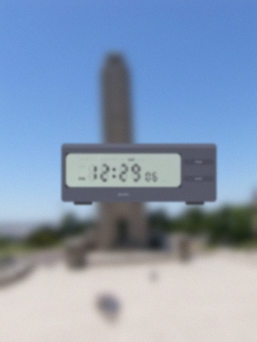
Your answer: 12,29
